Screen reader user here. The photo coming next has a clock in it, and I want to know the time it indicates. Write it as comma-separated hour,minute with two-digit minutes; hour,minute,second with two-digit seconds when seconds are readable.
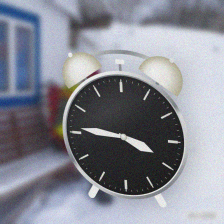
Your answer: 3,46
